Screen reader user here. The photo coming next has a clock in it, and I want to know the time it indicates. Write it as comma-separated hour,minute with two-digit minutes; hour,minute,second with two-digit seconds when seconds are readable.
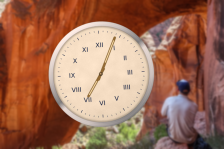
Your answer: 7,04
